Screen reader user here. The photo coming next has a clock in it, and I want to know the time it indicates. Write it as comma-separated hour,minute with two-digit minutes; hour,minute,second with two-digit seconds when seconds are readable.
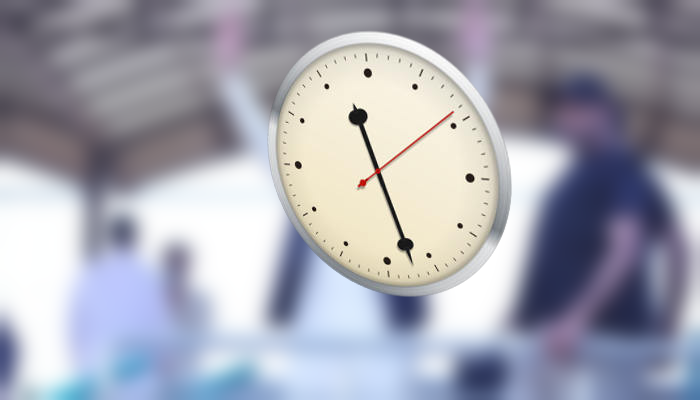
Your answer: 11,27,09
